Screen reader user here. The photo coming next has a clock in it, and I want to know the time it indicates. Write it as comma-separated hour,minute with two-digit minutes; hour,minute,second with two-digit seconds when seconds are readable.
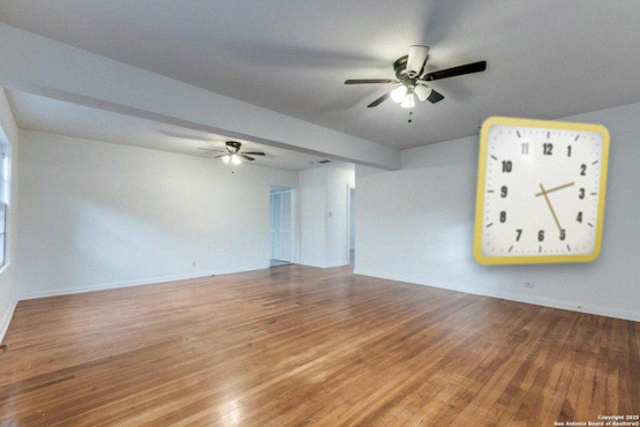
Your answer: 2,25
